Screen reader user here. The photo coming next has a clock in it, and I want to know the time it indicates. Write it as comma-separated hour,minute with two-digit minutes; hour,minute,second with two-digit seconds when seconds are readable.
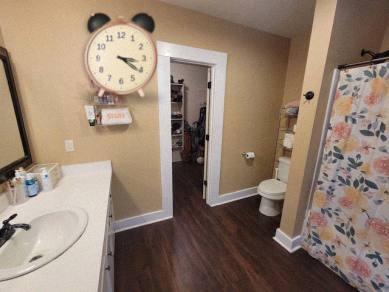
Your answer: 3,21
